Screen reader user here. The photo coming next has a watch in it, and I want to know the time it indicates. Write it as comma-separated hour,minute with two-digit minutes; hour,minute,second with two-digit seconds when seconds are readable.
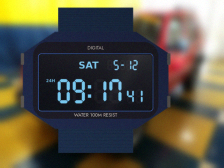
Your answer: 9,17,41
